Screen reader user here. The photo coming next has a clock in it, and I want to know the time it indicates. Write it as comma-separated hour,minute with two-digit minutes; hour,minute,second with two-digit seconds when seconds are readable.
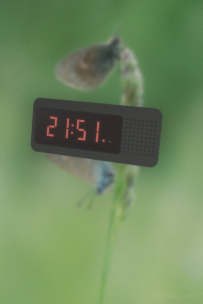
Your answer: 21,51
